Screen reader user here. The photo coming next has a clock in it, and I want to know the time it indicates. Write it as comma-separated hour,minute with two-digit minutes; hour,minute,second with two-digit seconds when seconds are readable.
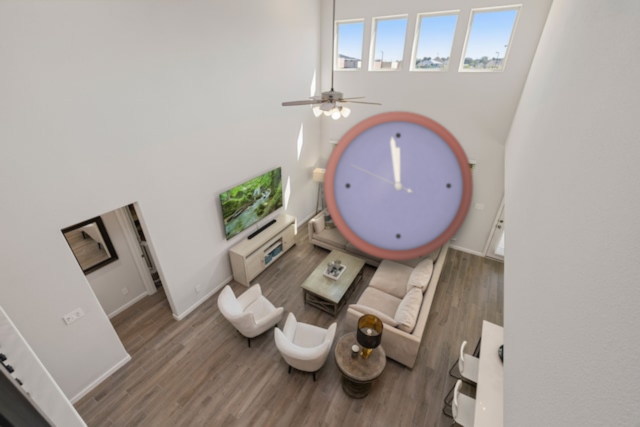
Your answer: 11,58,49
